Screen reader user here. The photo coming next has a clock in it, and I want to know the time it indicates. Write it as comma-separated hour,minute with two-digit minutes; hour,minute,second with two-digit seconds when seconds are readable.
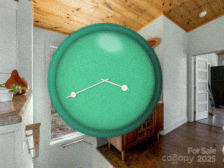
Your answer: 3,41
